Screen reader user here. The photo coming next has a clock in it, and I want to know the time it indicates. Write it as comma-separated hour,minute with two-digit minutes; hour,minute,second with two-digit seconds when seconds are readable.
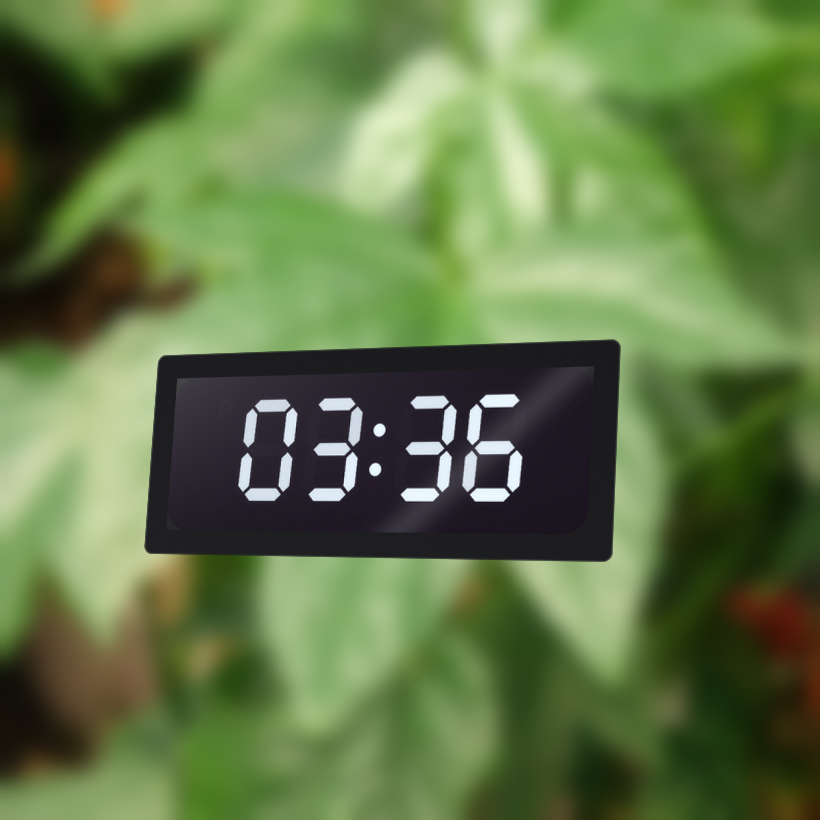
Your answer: 3,36
